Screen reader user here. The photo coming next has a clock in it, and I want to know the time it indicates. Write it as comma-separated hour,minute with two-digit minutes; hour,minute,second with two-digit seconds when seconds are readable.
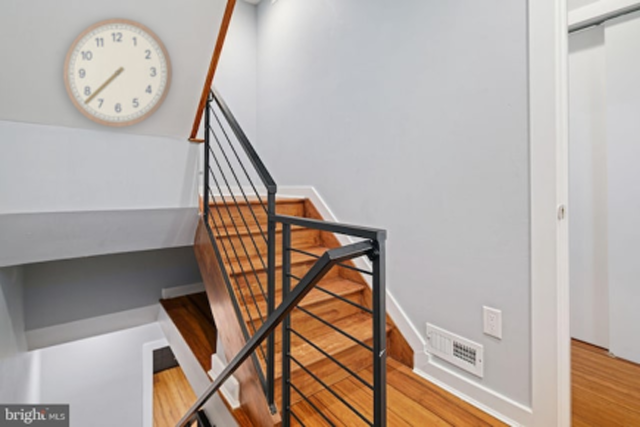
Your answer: 7,38
